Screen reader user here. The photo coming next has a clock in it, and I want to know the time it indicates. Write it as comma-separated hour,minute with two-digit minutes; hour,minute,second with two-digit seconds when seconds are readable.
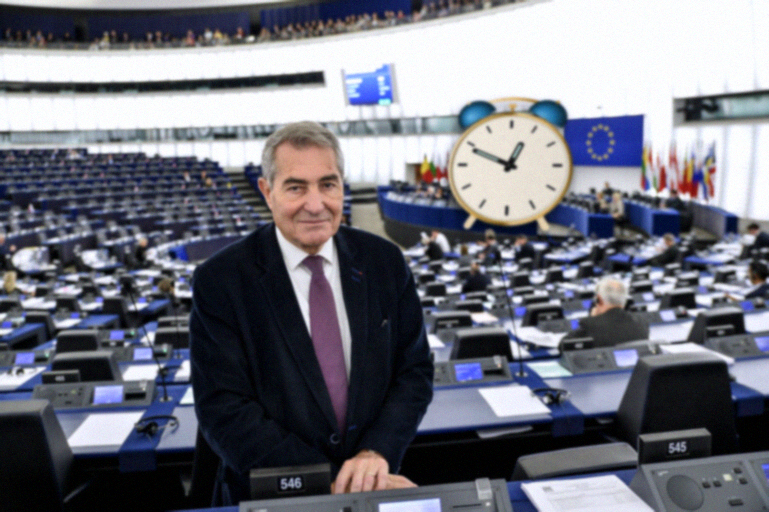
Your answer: 12,49
